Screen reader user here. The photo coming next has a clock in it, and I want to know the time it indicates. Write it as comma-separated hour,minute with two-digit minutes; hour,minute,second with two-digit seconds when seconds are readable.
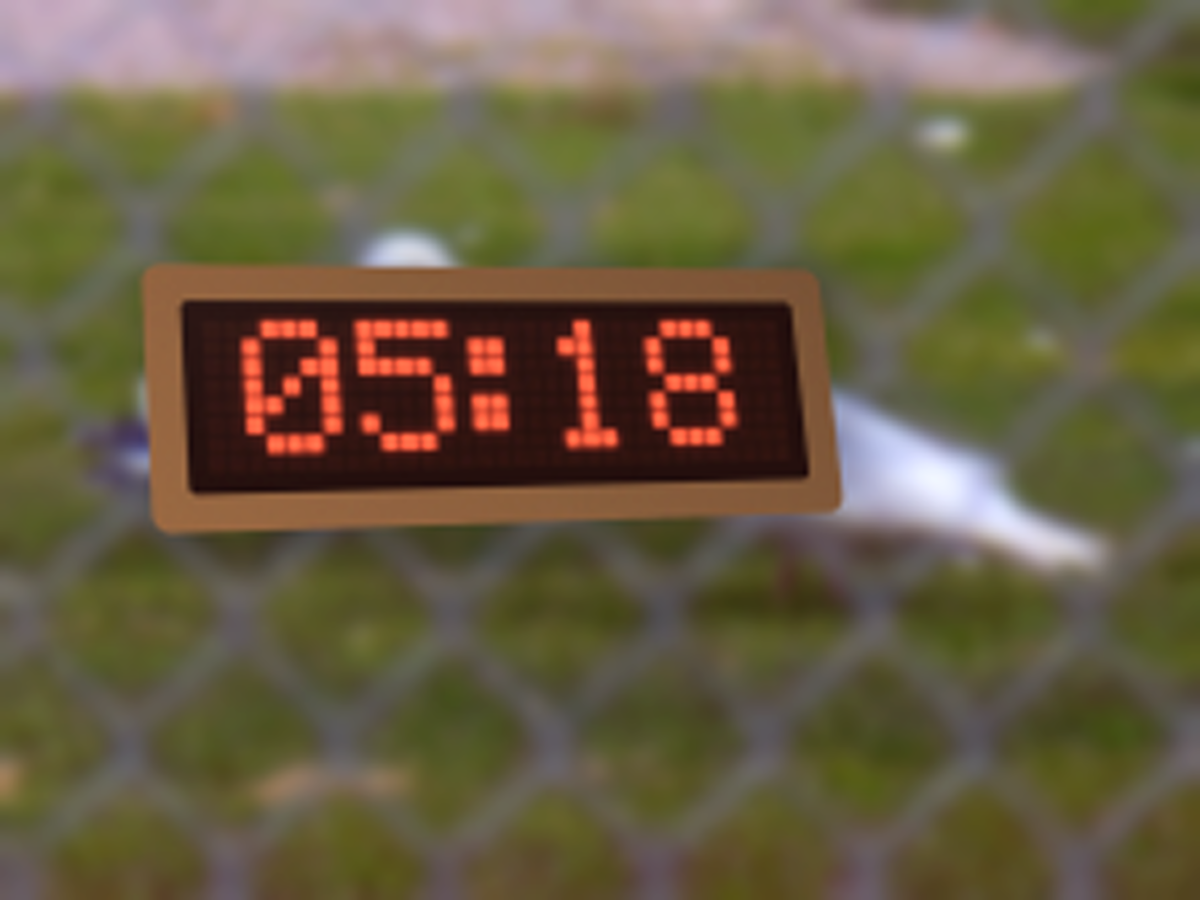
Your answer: 5,18
